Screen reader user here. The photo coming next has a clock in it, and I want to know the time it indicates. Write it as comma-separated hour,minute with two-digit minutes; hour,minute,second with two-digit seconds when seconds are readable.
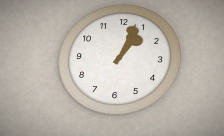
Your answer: 1,03
